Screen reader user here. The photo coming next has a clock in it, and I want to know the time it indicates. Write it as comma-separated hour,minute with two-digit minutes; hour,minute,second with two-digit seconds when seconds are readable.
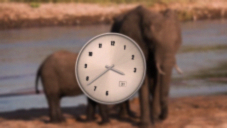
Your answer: 3,38
